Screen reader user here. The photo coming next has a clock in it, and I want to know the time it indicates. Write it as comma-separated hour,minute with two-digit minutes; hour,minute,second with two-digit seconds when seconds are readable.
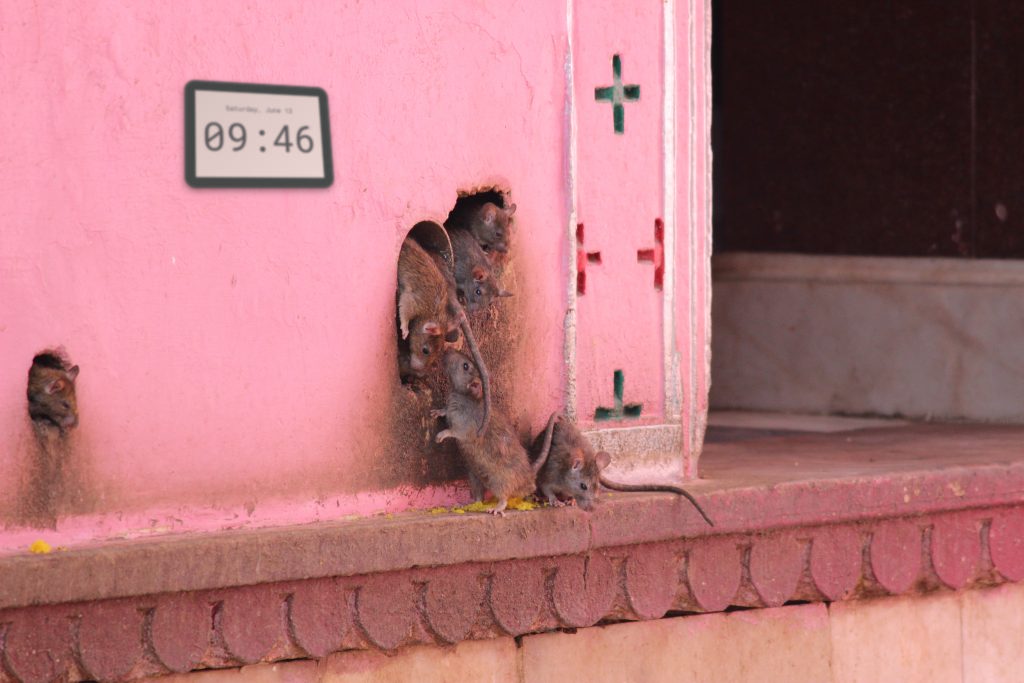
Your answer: 9,46
